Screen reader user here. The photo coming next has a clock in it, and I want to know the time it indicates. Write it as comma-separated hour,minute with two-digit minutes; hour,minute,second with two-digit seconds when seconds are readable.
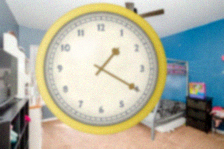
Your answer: 1,20
